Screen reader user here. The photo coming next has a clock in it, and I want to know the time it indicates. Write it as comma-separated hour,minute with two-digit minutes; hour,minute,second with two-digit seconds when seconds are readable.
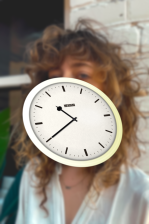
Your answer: 10,40
